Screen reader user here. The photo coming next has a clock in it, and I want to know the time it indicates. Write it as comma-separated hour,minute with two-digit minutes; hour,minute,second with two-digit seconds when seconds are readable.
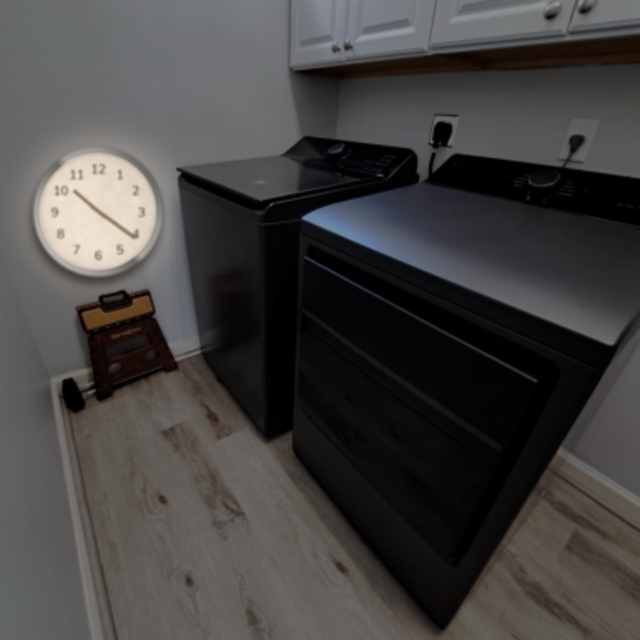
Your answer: 10,21
